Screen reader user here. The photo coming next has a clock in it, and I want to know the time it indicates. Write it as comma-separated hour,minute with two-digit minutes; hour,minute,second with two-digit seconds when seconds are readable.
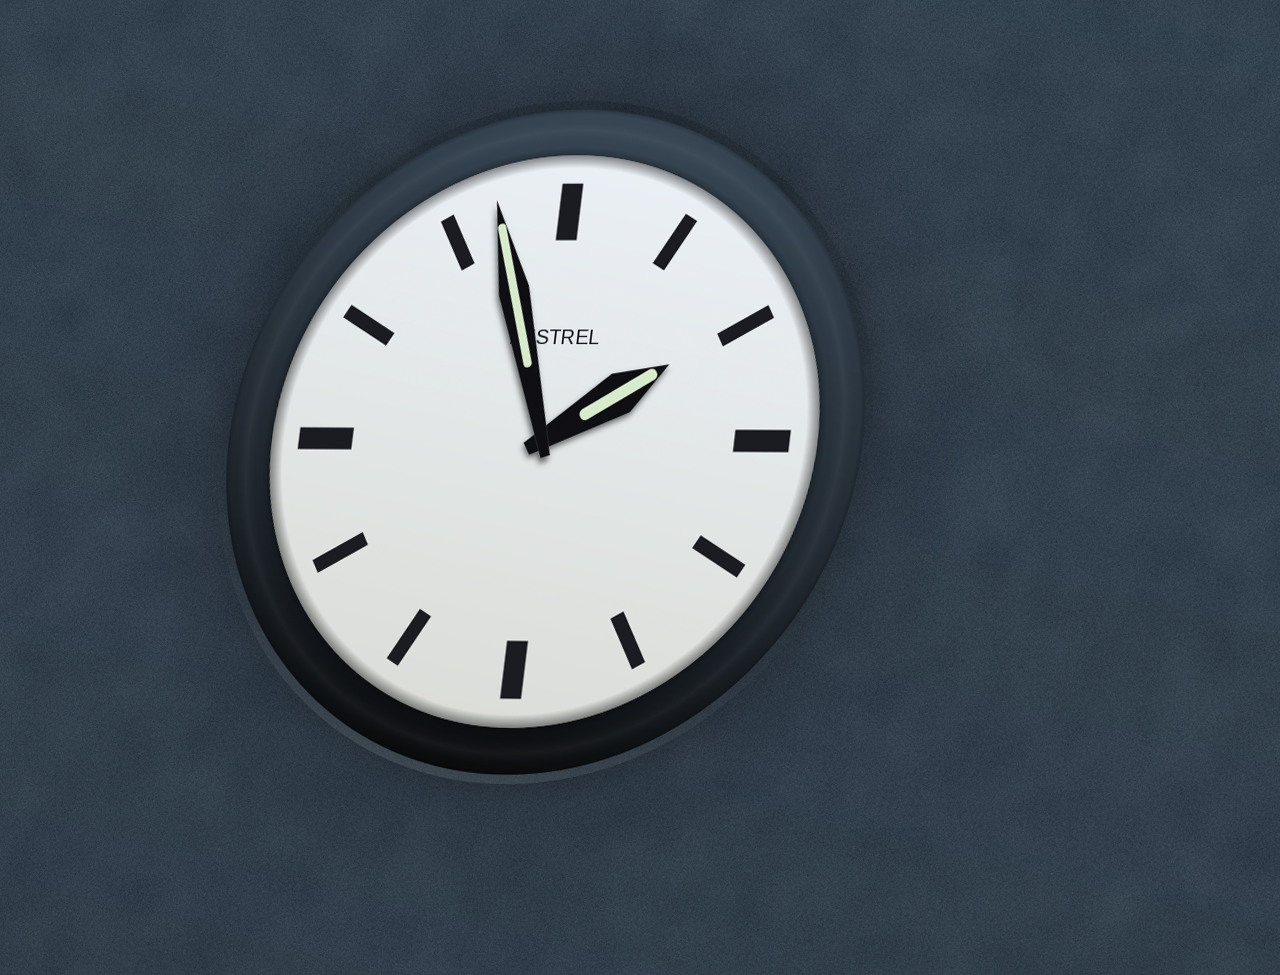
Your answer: 1,57
